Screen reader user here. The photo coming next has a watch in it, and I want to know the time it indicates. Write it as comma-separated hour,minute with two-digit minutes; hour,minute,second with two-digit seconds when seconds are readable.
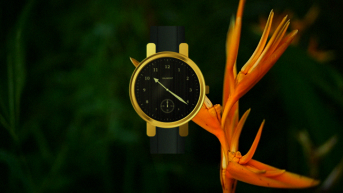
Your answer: 10,21
